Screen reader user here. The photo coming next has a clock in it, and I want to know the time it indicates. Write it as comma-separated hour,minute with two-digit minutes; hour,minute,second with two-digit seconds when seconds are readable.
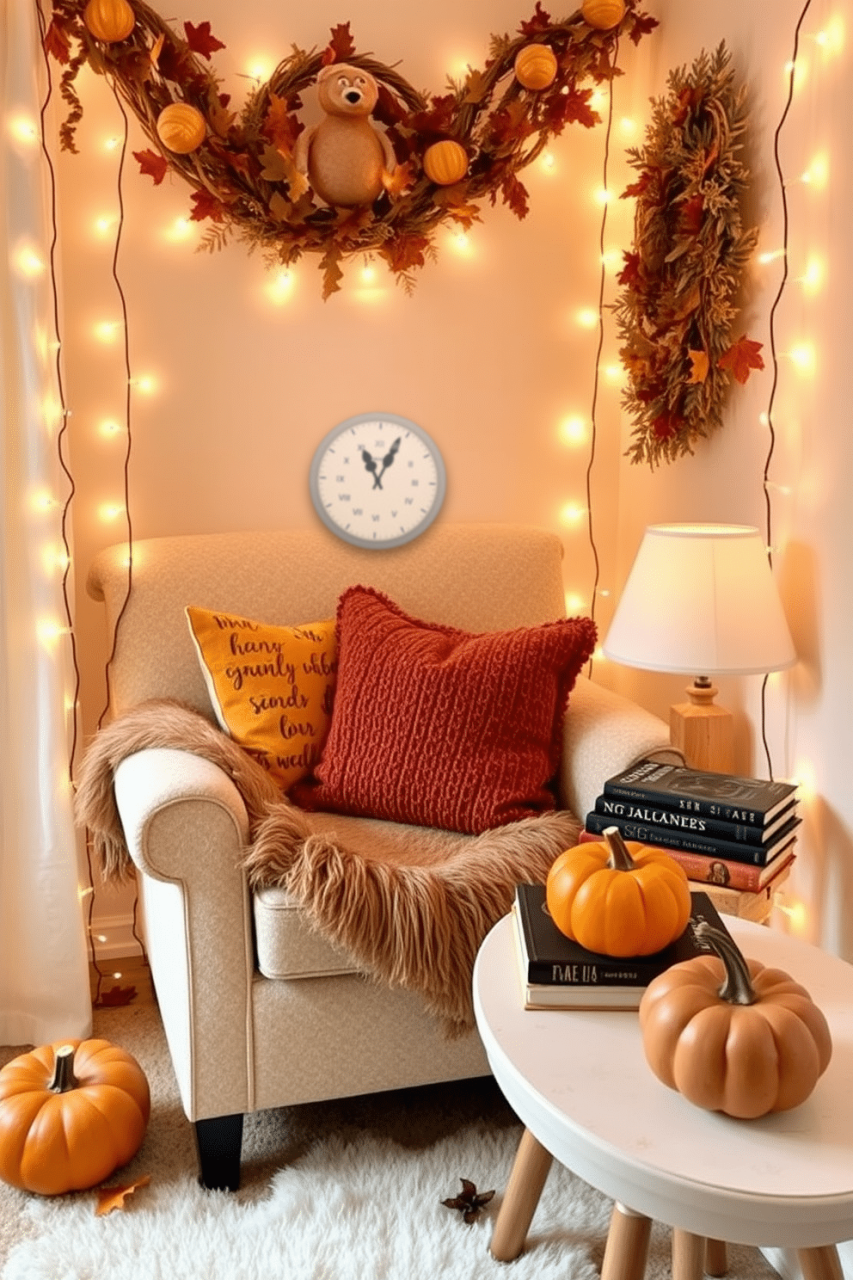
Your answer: 11,04
